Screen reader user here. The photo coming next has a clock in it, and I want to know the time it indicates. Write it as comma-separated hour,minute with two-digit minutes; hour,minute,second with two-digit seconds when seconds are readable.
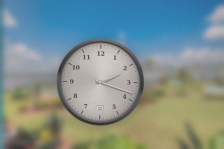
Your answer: 2,18
